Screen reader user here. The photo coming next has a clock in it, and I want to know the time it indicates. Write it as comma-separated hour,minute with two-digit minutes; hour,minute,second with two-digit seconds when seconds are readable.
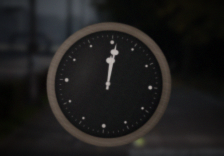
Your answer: 12,01
